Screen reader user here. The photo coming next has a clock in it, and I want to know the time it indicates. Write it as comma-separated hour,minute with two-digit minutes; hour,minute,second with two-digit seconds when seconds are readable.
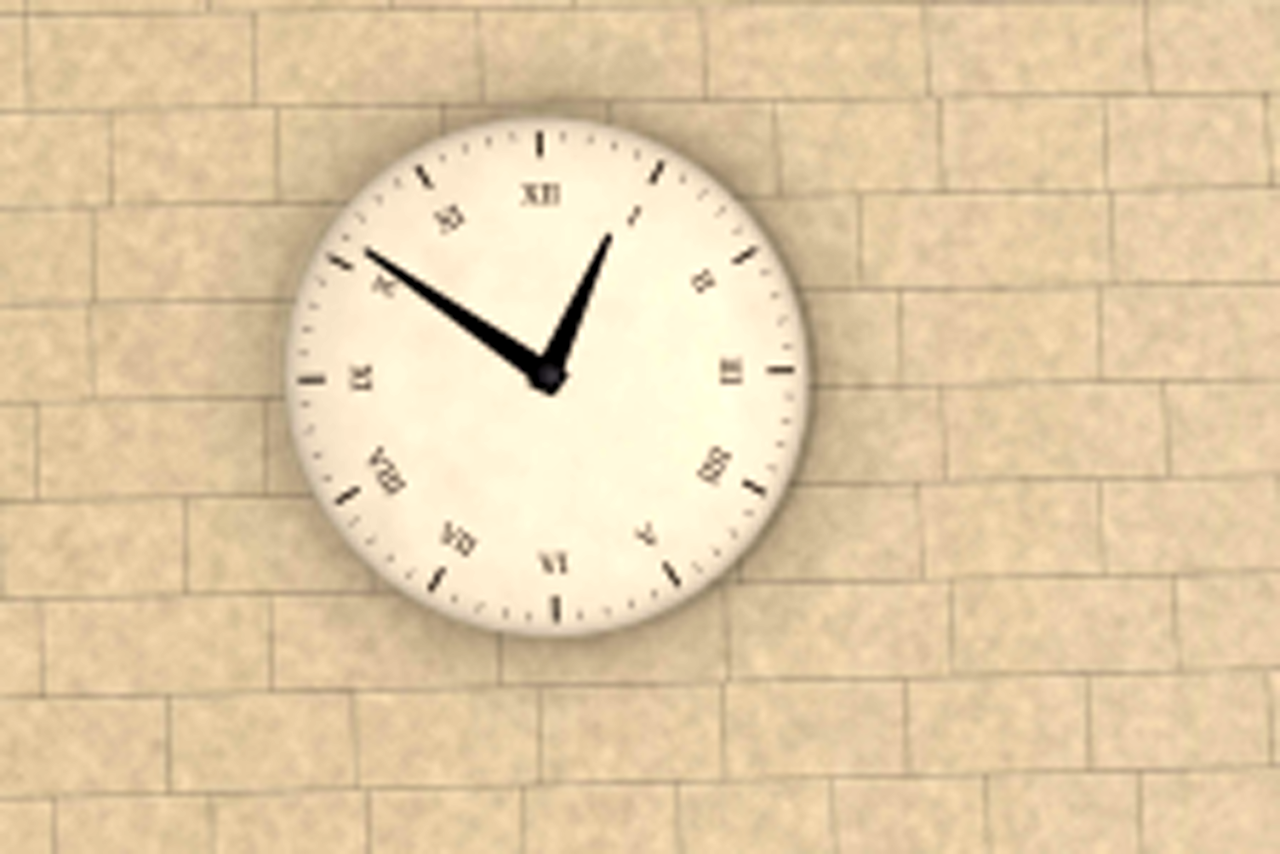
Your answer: 12,51
